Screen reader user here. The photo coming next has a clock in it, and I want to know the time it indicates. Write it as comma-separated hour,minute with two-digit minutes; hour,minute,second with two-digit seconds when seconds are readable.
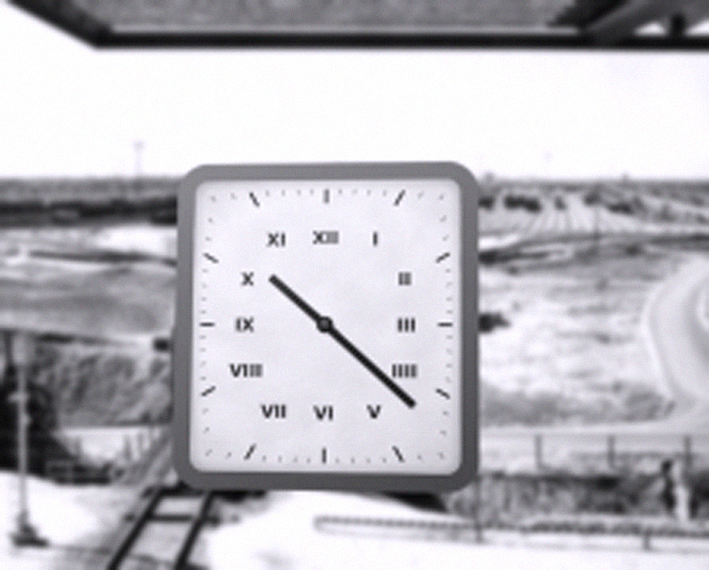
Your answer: 10,22
